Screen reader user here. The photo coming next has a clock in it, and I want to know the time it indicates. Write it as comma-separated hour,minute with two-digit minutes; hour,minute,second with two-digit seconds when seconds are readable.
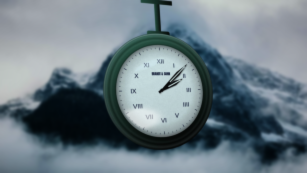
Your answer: 2,08
